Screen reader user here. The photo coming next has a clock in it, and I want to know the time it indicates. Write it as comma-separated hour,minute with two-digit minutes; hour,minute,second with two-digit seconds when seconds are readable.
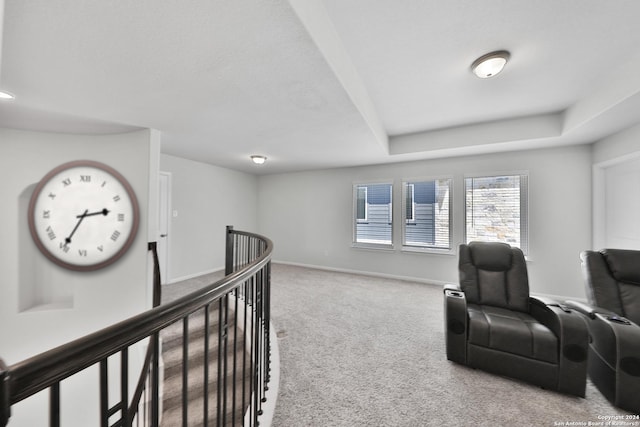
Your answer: 2,35
